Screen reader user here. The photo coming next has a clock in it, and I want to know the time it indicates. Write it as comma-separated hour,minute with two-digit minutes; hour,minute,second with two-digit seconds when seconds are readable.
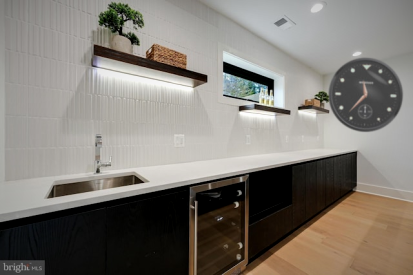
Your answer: 11,37
